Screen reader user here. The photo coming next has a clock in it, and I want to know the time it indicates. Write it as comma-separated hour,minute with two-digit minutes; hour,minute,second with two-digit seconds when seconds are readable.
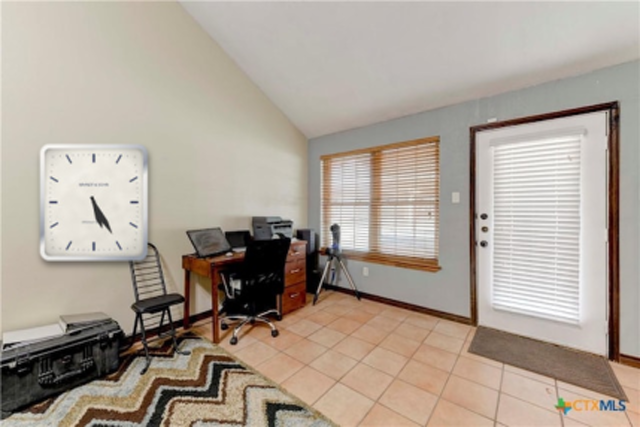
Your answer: 5,25
